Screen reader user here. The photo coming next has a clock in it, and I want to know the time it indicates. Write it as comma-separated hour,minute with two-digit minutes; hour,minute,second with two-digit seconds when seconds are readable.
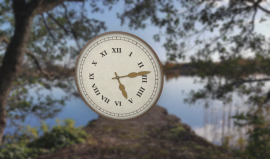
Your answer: 5,13
